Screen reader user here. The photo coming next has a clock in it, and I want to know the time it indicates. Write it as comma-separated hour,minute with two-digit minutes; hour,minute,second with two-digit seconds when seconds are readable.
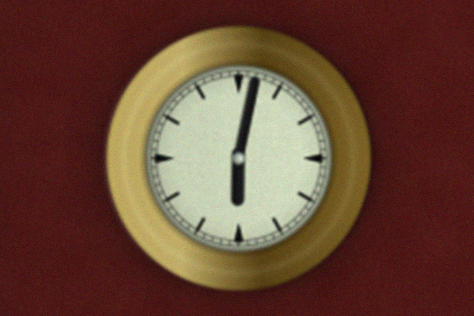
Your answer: 6,02
